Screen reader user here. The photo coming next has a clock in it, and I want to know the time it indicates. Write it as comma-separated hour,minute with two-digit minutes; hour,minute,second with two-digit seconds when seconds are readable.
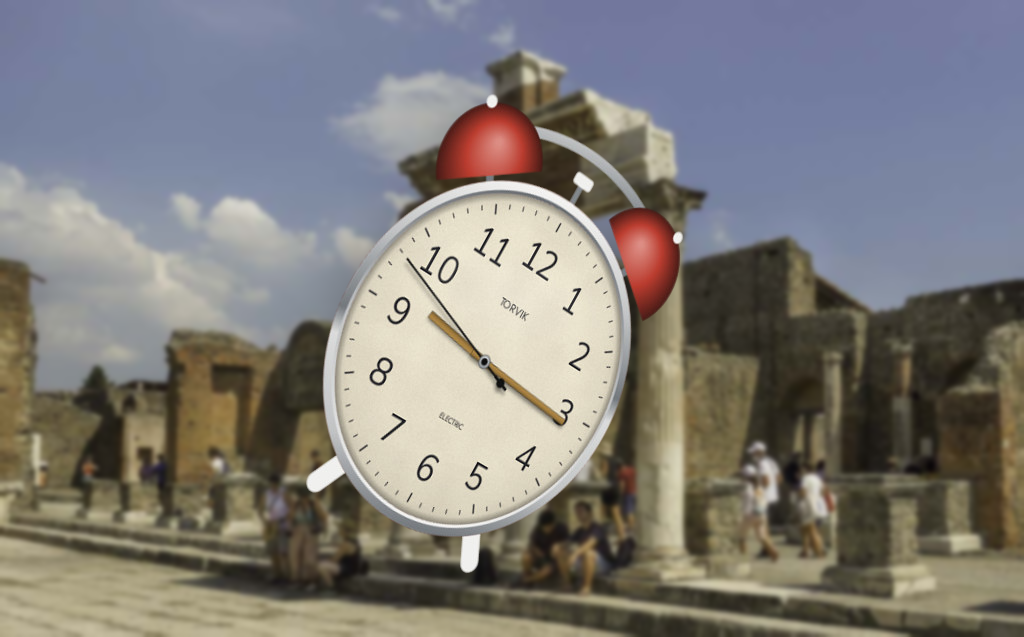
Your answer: 9,15,48
